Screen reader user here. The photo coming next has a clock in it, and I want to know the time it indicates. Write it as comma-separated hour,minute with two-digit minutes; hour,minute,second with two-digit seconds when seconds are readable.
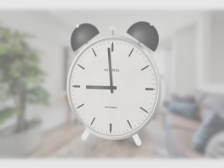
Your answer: 8,59
